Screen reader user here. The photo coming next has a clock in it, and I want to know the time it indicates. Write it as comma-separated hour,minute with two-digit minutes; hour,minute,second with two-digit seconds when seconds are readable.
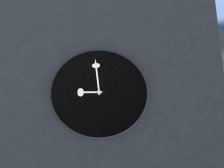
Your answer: 8,59
